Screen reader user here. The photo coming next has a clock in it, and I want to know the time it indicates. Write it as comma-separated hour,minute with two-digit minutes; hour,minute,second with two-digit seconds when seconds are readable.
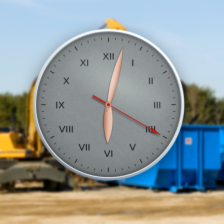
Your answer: 6,02,20
